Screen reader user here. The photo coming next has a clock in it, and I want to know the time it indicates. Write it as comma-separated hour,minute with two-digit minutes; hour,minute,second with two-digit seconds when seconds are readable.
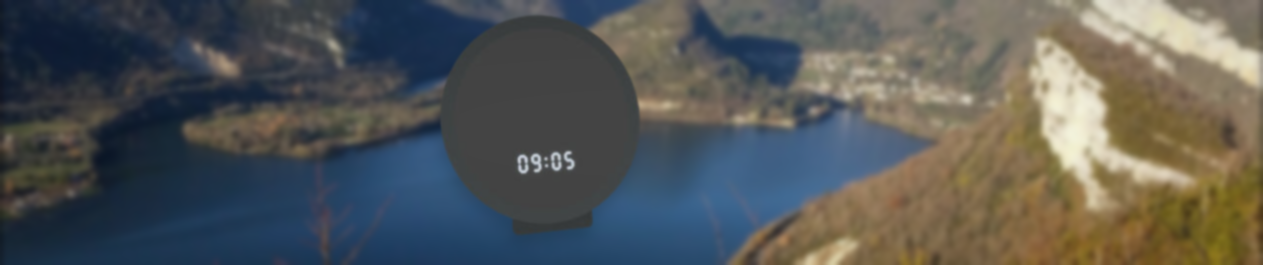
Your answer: 9,05
